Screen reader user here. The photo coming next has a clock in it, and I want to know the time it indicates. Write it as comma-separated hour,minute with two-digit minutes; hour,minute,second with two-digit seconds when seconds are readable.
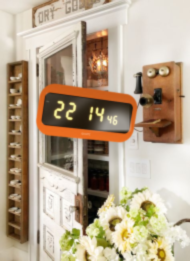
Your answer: 22,14,46
